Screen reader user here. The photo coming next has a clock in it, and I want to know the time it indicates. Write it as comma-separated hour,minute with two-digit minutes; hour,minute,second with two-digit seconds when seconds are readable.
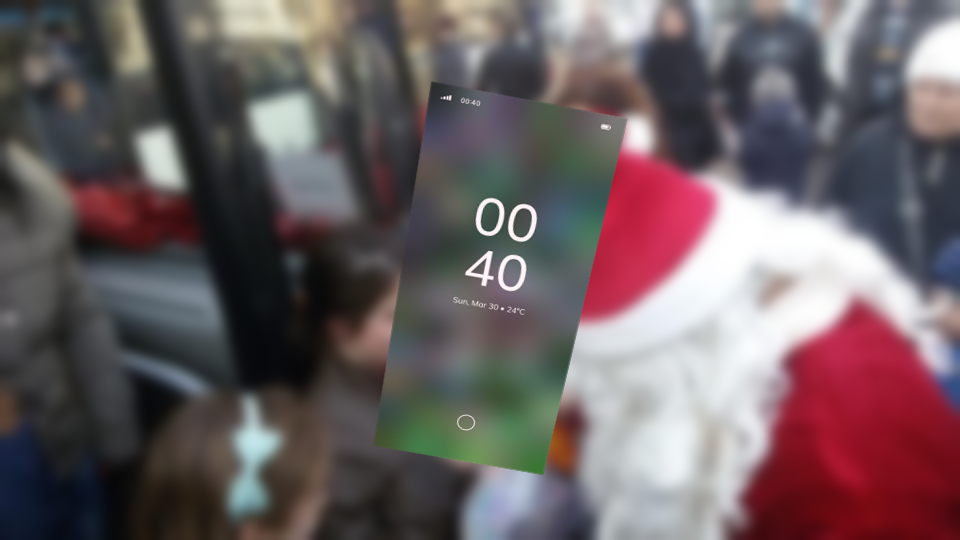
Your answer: 0,40
